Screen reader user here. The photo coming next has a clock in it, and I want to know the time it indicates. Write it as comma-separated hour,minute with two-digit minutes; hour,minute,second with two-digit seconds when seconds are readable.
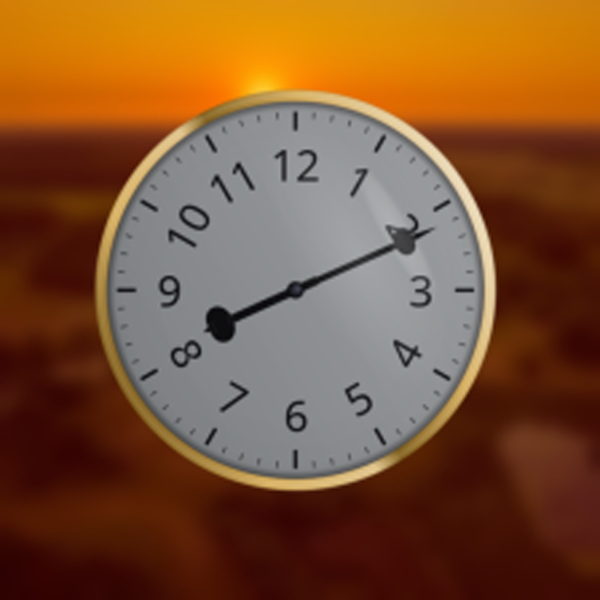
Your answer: 8,11
